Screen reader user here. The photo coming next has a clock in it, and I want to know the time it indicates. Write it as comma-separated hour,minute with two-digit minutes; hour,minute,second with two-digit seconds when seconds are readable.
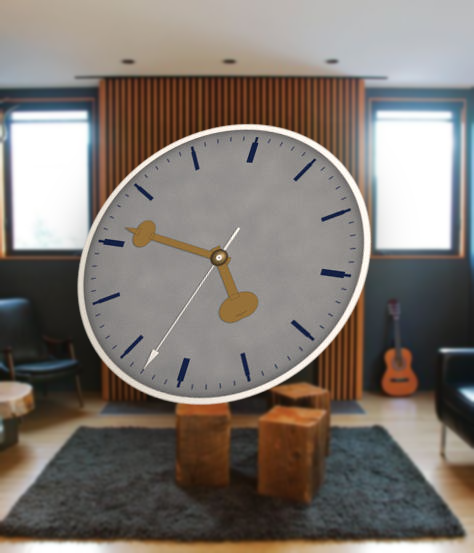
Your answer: 4,46,33
